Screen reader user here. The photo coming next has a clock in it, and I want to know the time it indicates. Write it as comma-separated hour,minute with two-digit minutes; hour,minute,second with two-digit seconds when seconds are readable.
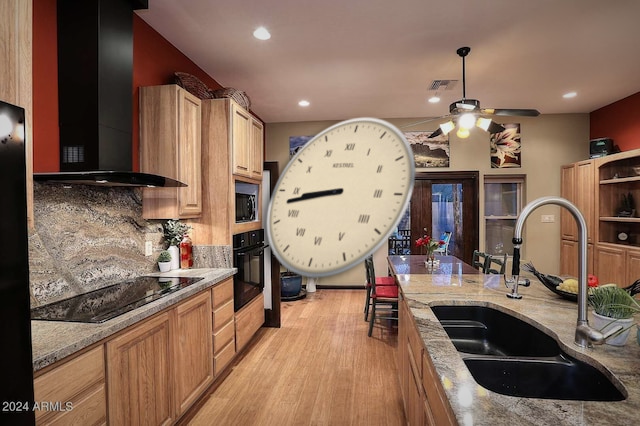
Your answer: 8,43
